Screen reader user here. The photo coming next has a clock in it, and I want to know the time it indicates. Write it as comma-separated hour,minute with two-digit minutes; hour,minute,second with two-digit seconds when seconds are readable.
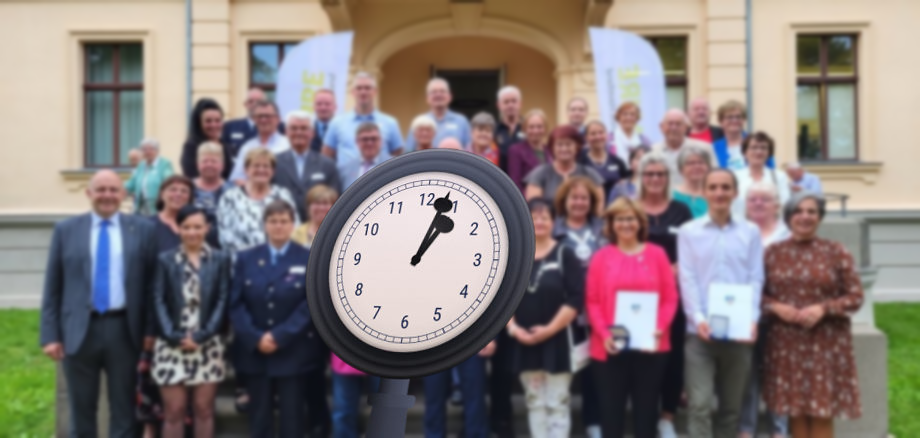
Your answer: 1,03
